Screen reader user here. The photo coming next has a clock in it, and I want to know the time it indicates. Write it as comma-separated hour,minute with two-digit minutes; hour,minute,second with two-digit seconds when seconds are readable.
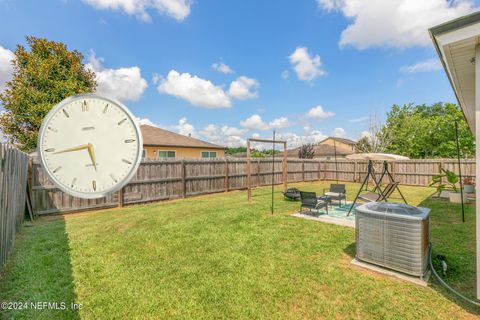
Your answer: 5,44
